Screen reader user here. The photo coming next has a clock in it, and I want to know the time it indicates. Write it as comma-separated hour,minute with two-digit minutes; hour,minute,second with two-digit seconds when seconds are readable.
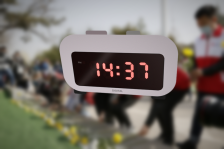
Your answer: 14,37
